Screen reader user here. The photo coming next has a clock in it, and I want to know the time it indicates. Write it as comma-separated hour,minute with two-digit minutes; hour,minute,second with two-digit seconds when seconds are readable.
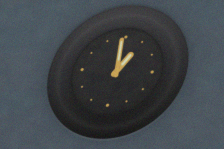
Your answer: 12,59
